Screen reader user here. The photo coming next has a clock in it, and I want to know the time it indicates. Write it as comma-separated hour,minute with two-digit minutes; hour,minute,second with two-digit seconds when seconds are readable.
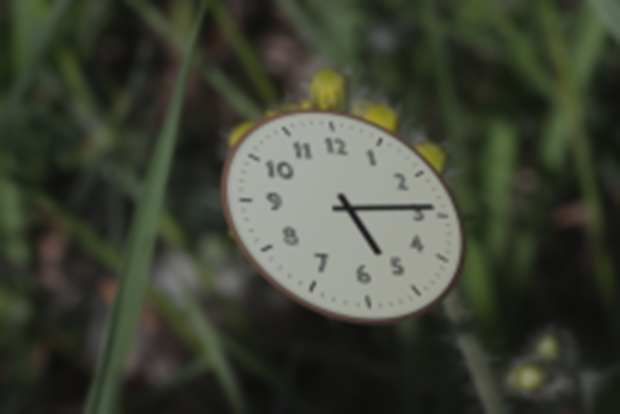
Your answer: 5,14
